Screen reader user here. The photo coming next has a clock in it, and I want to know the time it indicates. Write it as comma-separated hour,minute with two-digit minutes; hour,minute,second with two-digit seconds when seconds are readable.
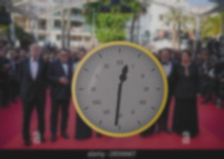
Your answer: 12,31
